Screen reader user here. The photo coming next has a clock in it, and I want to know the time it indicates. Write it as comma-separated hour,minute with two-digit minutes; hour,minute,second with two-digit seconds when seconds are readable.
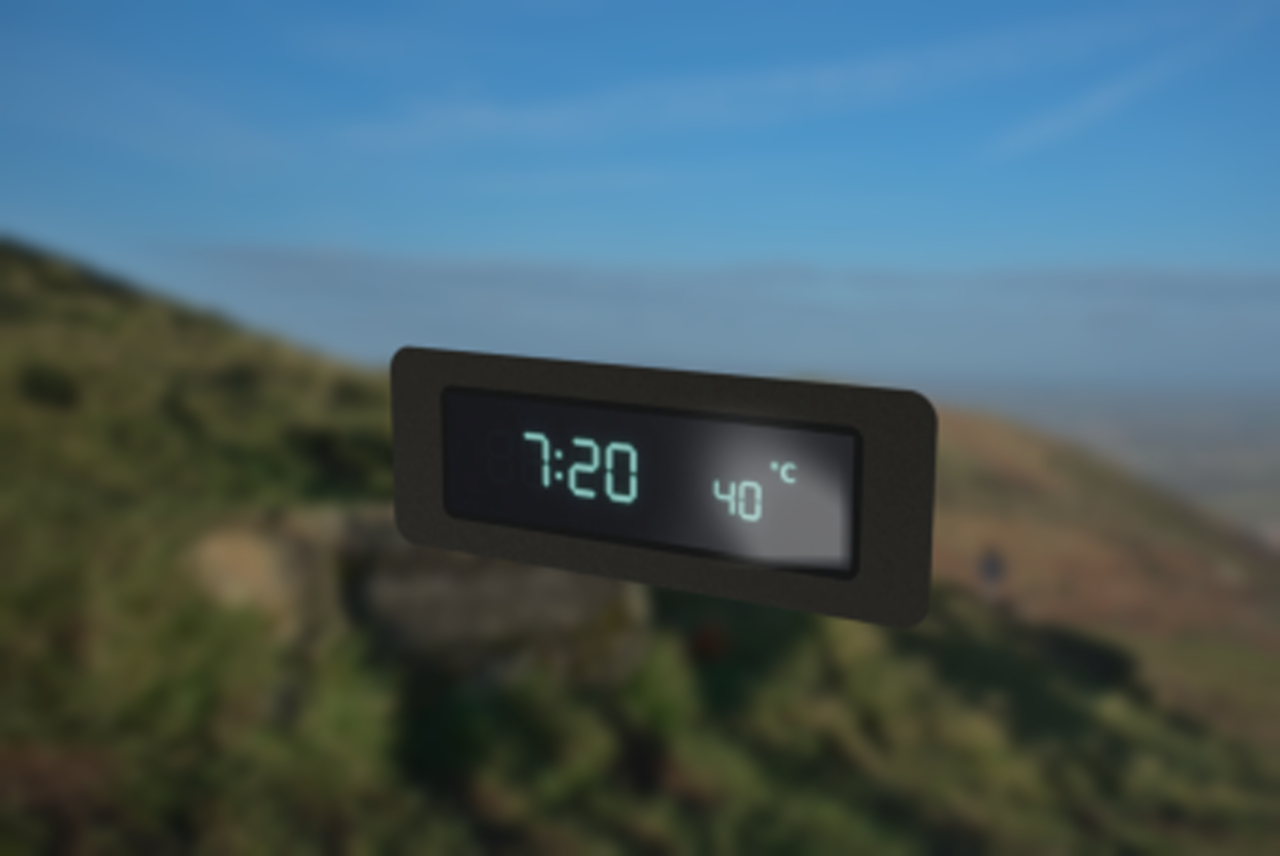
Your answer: 7,20
